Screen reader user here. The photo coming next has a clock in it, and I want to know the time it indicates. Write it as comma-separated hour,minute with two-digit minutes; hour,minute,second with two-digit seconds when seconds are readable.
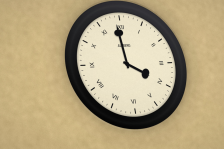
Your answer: 3,59
